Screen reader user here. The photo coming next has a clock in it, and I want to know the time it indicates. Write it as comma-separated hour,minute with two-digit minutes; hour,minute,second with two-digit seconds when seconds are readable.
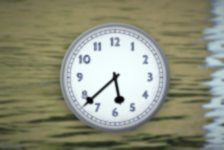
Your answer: 5,38
